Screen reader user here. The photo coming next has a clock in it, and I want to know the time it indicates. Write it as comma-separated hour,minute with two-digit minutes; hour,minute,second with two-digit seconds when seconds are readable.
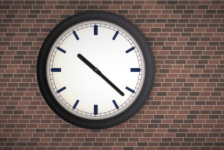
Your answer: 10,22
